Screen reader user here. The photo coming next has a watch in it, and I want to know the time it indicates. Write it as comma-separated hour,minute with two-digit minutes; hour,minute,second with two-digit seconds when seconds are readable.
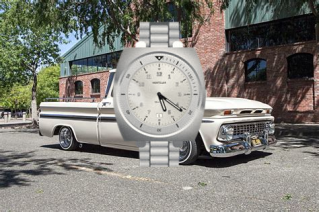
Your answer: 5,21
